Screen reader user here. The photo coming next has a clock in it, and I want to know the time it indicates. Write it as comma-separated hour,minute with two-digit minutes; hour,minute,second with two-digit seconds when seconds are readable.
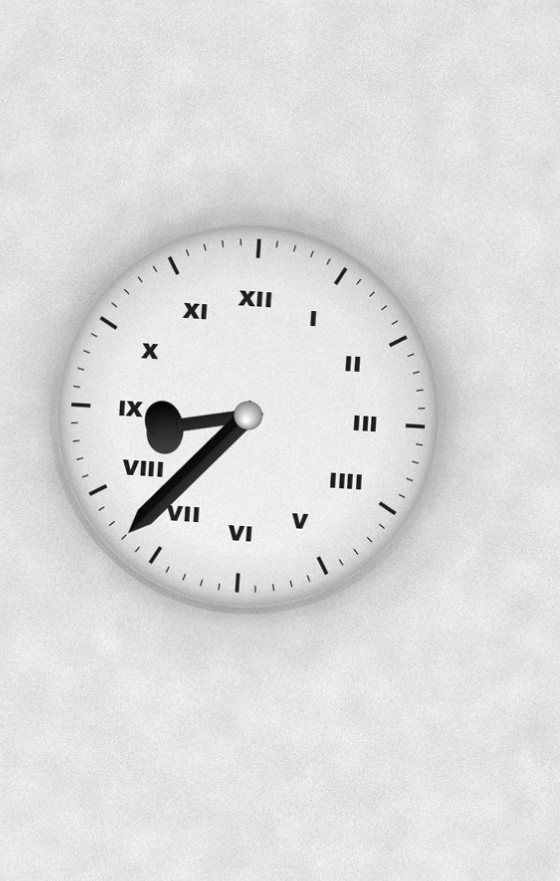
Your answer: 8,37
